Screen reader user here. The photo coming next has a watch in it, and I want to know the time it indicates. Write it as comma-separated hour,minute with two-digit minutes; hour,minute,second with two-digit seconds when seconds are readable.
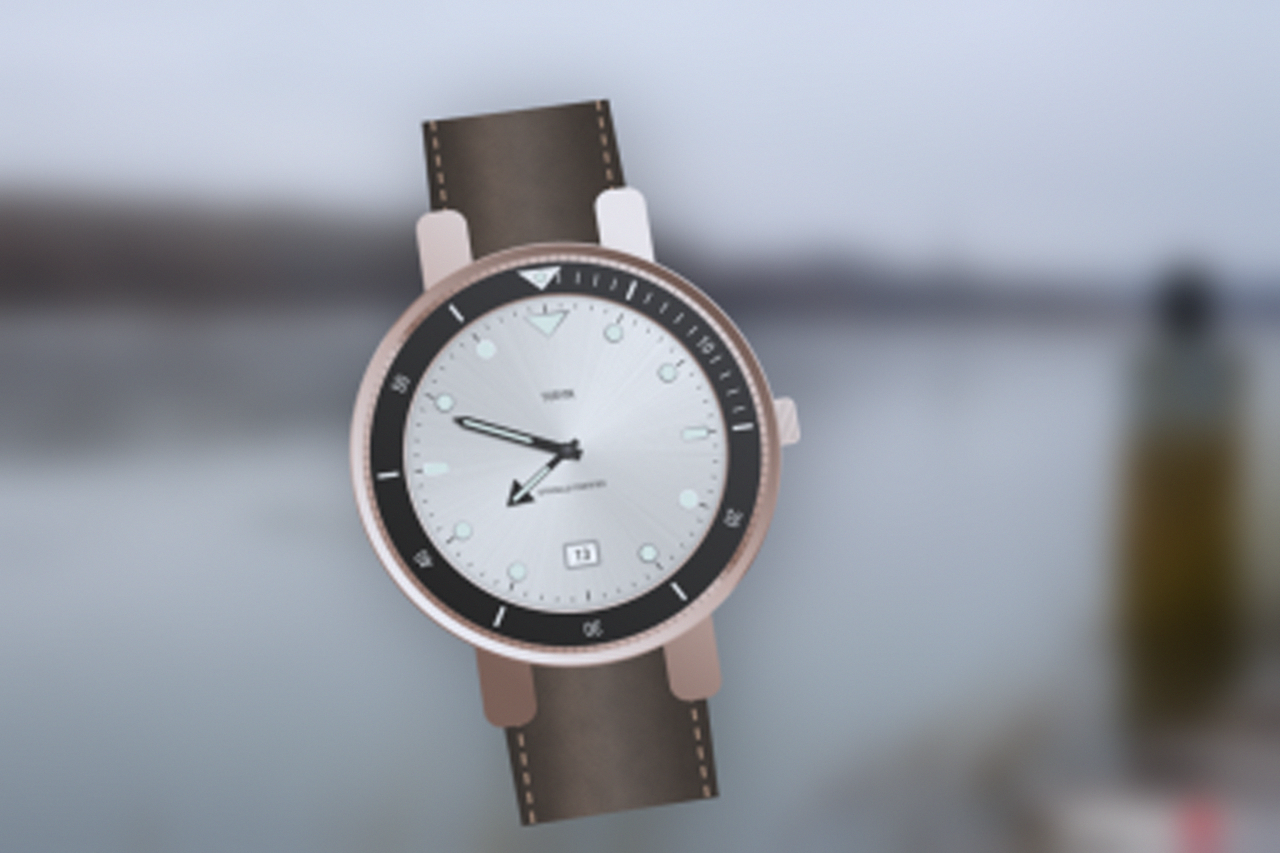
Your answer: 7,49
